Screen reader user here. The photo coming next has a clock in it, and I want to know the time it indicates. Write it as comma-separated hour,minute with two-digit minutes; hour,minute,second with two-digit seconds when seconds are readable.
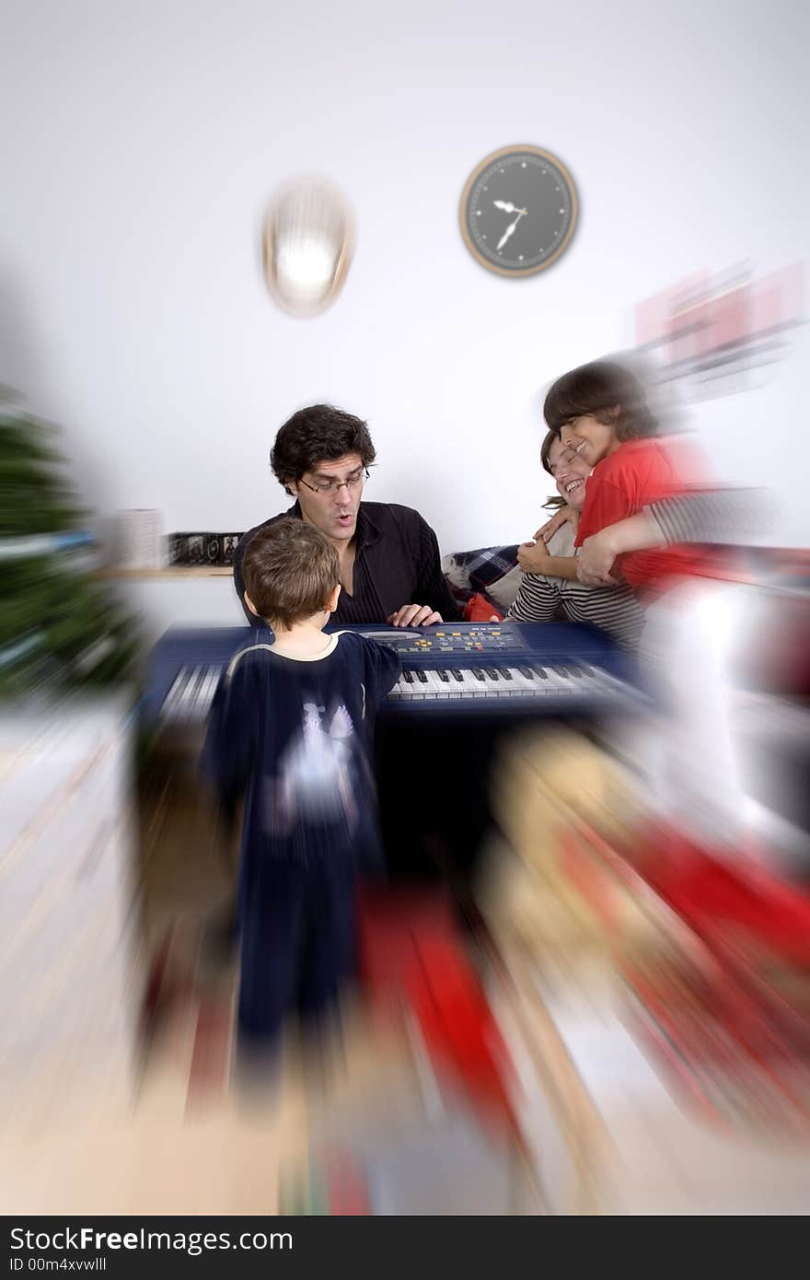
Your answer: 9,36
